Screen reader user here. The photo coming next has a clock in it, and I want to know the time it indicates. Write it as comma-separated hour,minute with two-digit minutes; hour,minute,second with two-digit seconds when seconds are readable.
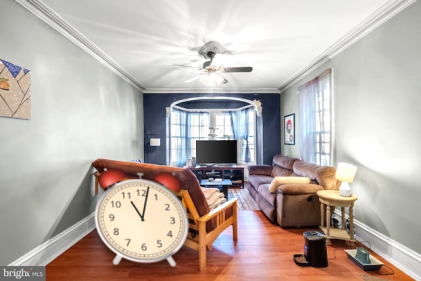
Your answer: 11,02
